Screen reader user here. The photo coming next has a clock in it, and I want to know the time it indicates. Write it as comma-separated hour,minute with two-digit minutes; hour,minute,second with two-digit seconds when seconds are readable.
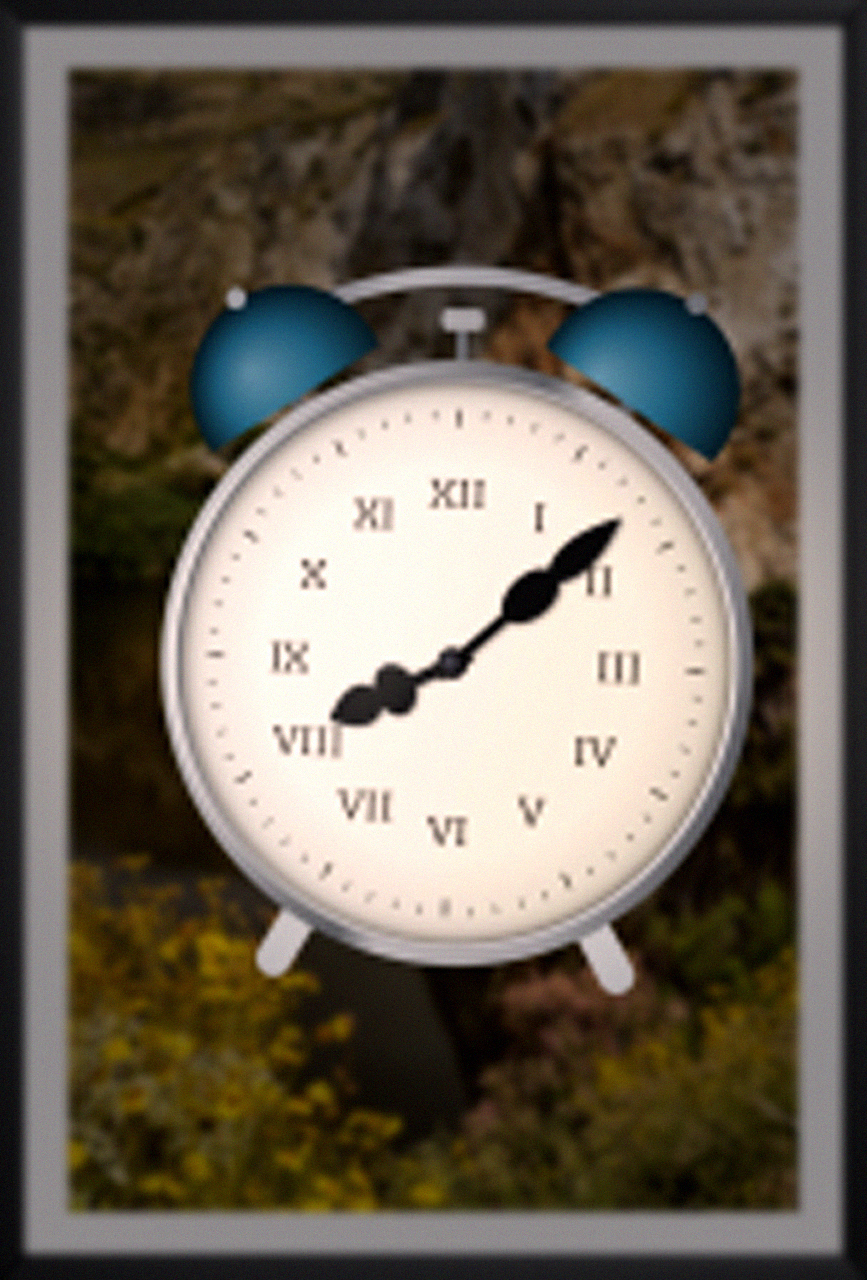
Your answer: 8,08
